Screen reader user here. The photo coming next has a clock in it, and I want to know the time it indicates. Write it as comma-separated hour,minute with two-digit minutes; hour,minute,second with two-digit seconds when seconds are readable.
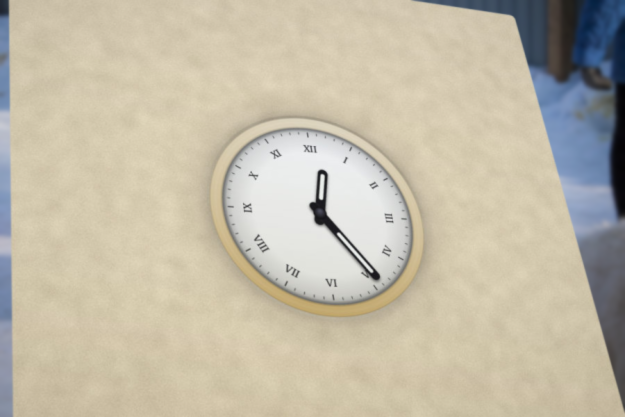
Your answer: 12,24
